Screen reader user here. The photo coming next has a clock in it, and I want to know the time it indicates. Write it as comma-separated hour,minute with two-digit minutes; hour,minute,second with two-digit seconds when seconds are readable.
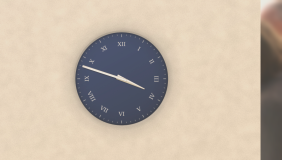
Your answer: 3,48
